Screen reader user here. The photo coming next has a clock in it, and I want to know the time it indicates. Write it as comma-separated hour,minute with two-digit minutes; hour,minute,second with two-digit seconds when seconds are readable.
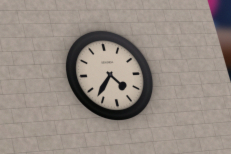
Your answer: 4,37
